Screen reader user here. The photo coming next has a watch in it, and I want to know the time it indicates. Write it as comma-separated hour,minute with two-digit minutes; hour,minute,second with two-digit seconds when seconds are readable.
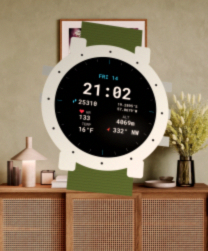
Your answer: 21,02
